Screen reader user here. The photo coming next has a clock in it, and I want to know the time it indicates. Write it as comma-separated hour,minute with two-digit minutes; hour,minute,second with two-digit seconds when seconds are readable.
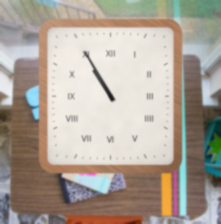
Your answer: 10,55
